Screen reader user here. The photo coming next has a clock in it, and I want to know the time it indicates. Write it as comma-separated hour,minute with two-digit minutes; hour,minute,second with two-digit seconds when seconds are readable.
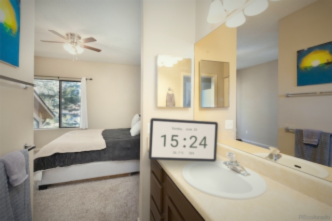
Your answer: 15,24
